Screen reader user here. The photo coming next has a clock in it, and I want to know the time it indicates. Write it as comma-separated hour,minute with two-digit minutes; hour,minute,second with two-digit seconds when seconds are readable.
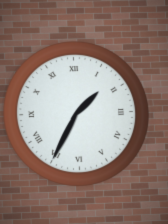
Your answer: 1,35
